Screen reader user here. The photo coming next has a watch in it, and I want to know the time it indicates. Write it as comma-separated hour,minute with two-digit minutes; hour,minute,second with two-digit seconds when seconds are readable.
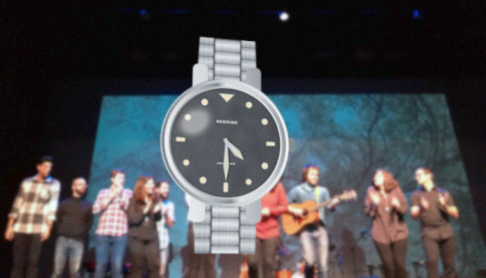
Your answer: 4,30
